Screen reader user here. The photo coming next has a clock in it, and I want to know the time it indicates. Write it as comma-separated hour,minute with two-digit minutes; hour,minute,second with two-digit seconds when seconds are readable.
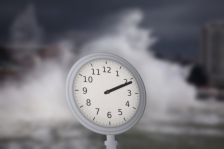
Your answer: 2,11
